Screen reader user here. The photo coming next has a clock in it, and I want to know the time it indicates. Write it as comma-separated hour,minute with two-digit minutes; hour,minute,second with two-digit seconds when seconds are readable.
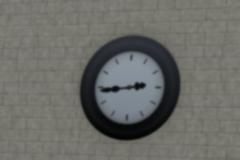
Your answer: 2,44
